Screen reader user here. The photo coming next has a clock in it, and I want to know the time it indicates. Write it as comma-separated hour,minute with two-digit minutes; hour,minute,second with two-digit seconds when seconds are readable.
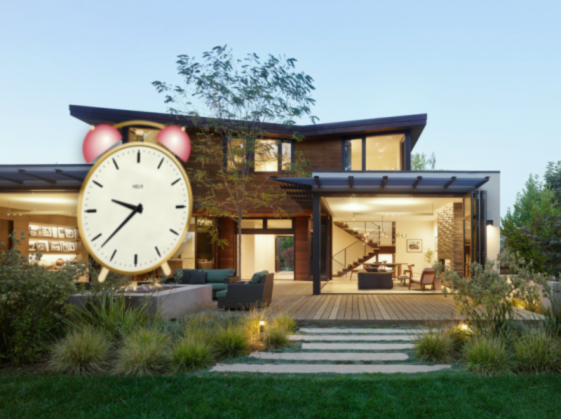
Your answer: 9,38
